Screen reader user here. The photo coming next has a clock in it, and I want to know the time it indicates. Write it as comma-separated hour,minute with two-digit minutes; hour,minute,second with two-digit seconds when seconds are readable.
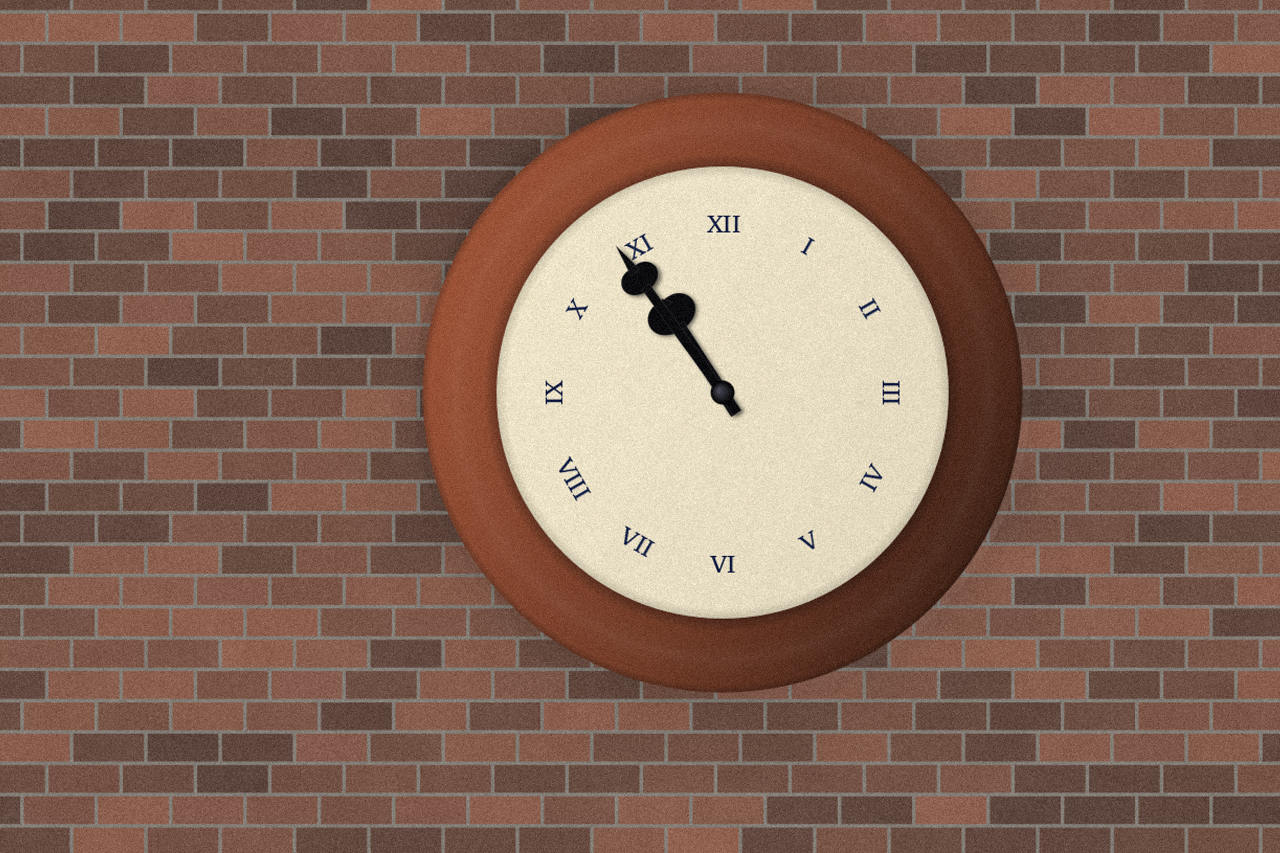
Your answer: 10,54
